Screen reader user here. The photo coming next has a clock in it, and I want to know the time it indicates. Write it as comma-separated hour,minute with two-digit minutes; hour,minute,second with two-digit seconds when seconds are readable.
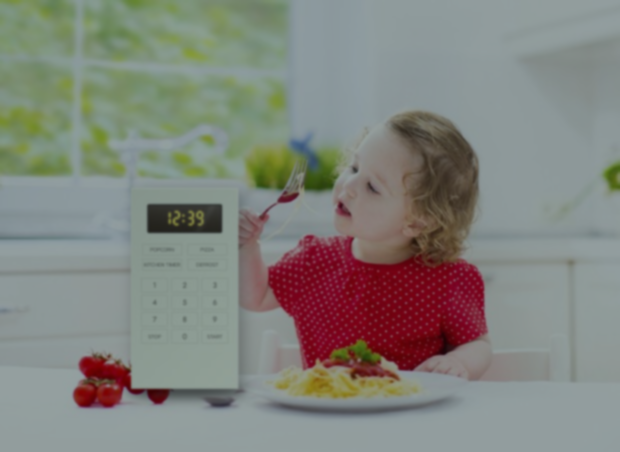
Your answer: 12,39
